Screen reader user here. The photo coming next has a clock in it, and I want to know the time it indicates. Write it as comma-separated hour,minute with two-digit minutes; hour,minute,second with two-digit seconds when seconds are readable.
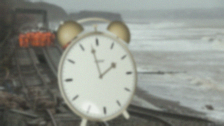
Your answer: 1,58
